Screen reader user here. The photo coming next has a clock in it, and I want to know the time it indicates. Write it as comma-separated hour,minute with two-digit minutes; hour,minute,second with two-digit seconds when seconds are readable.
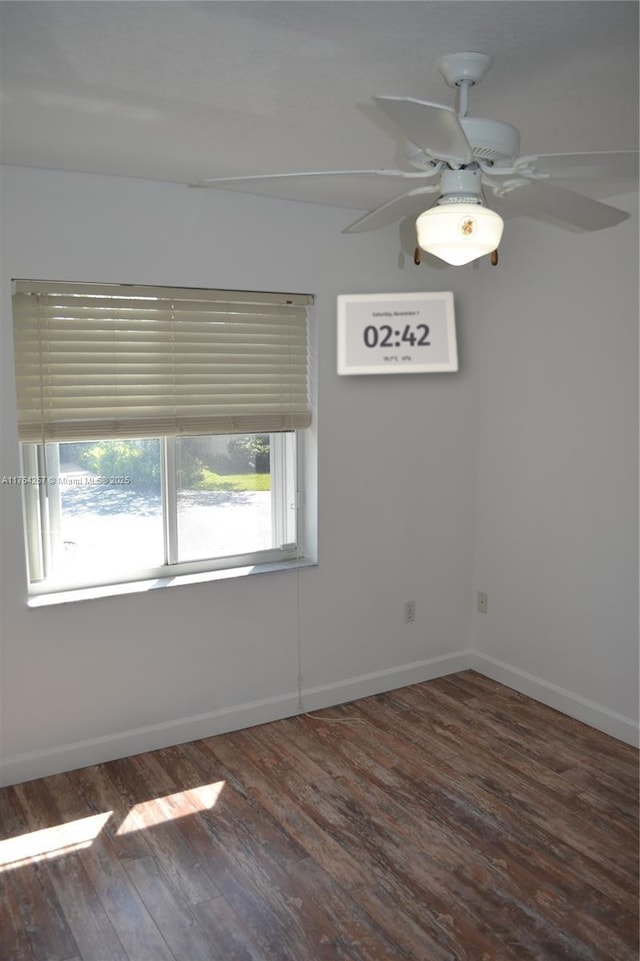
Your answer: 2,42
